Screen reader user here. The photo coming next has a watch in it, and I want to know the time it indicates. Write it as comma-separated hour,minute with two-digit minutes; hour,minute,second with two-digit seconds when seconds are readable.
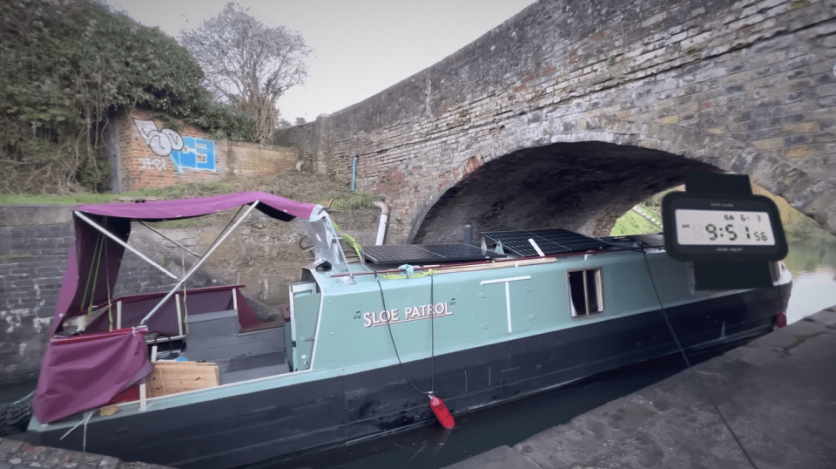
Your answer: 9,51
